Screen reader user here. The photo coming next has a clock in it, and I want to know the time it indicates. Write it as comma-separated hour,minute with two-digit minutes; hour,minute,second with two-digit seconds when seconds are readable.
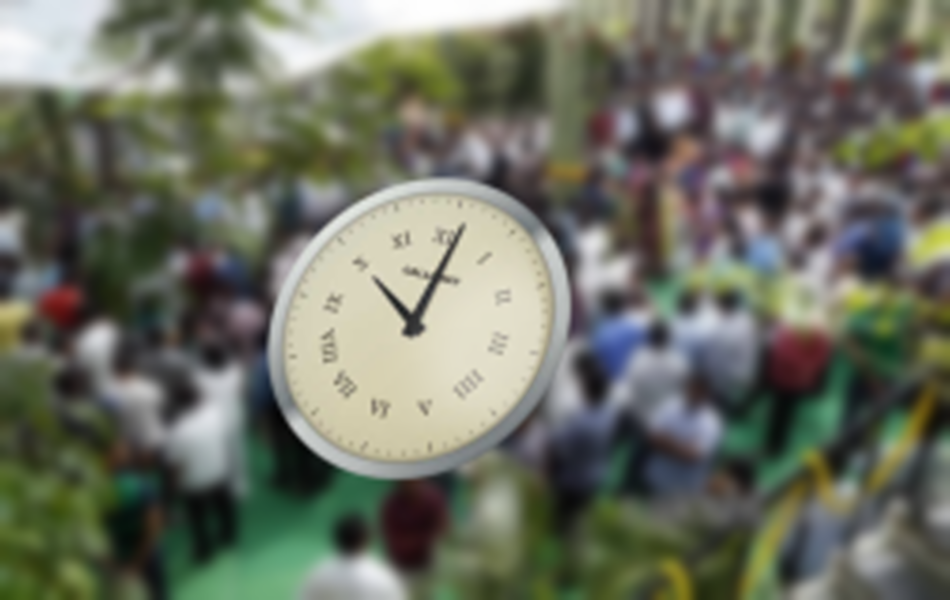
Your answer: 10,01
